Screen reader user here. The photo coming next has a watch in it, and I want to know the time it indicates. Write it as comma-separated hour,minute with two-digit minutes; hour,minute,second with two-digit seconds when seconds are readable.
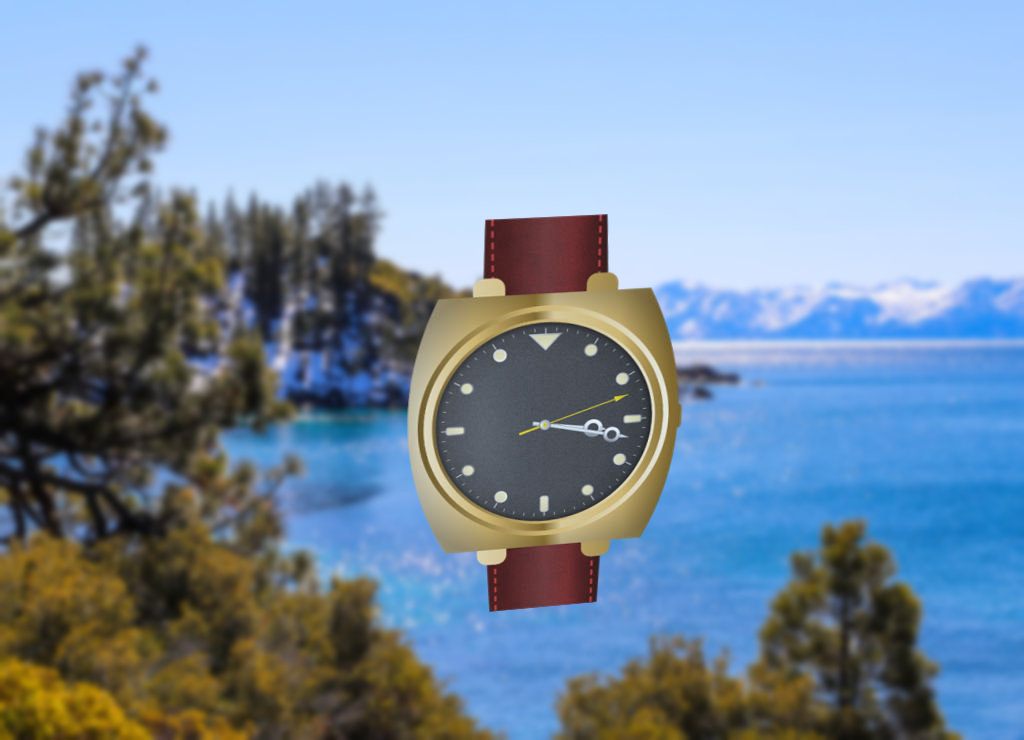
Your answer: 3,17,12
